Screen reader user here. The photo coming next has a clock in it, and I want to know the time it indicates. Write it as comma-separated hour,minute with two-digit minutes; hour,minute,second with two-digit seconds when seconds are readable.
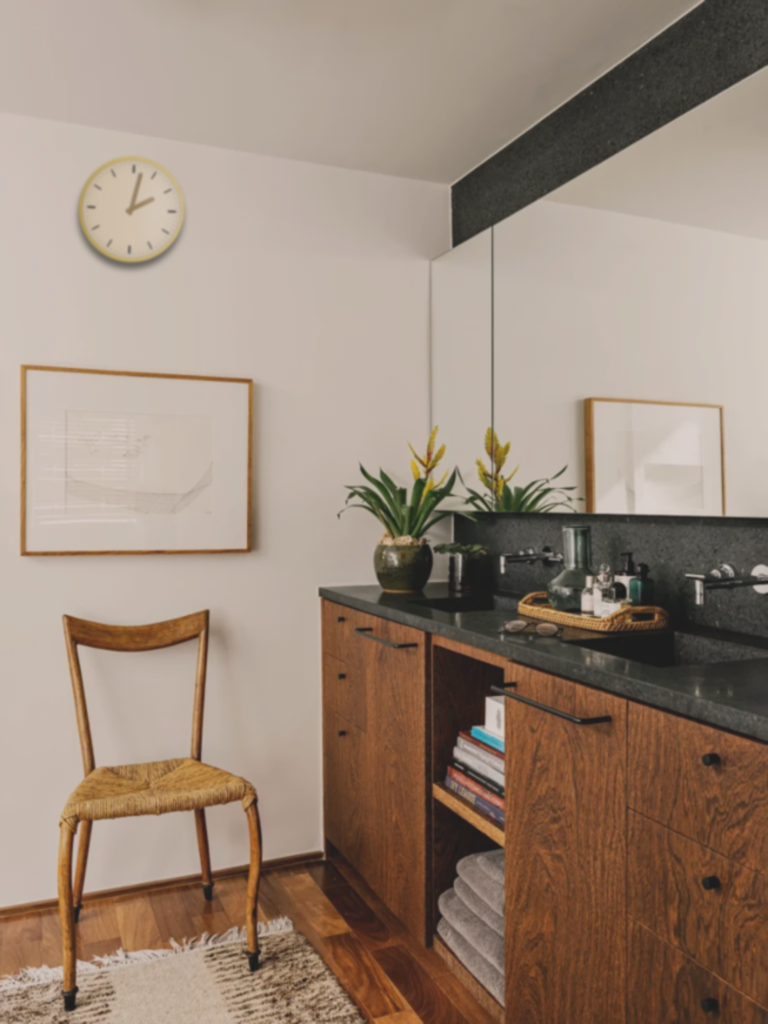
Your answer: 2,02
